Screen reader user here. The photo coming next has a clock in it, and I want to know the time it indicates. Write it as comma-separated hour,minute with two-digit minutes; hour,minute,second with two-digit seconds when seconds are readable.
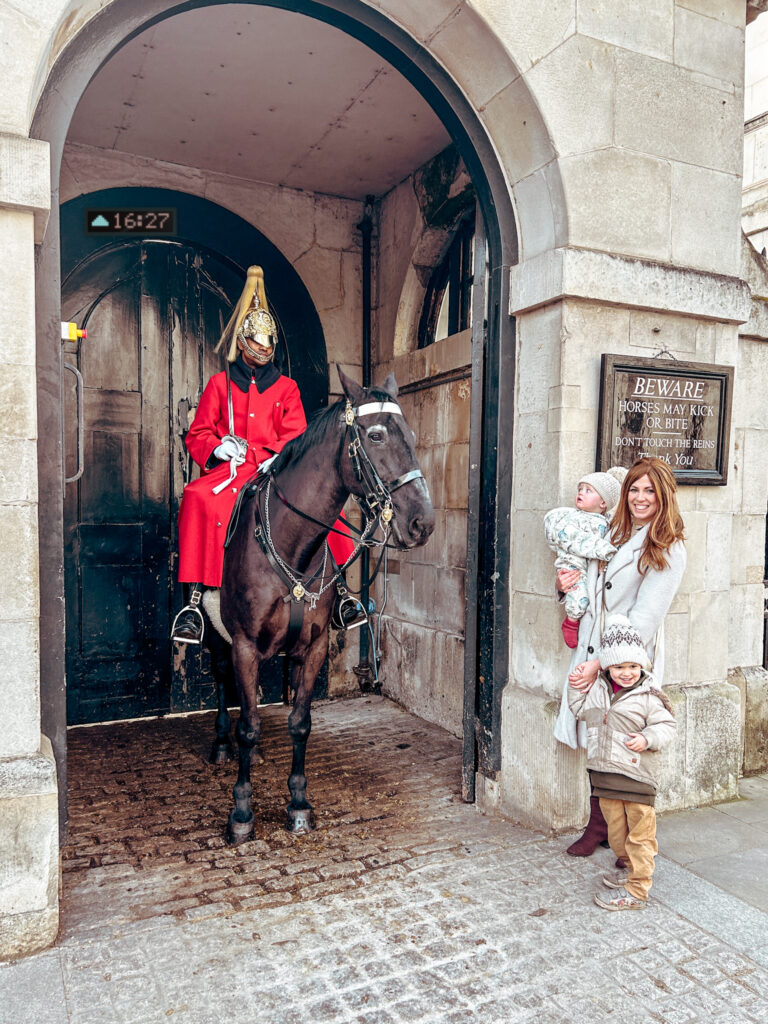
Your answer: 16,27
